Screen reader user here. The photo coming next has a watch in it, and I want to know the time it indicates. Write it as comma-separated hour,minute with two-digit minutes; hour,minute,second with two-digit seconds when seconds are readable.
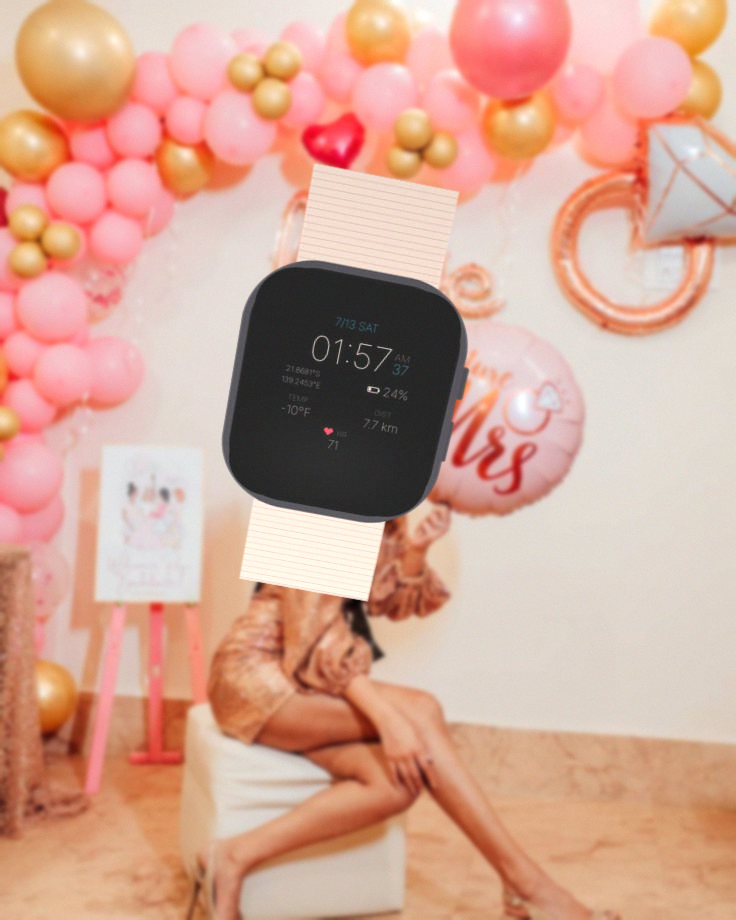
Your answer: 1,57,37
